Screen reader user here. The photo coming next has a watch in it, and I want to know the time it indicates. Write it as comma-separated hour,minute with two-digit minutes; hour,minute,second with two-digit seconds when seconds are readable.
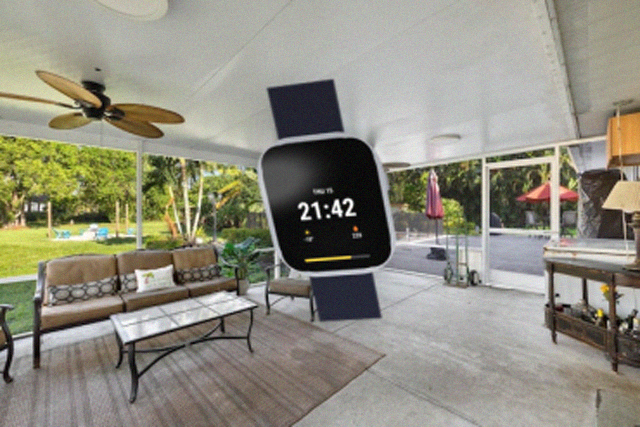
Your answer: 21,42
